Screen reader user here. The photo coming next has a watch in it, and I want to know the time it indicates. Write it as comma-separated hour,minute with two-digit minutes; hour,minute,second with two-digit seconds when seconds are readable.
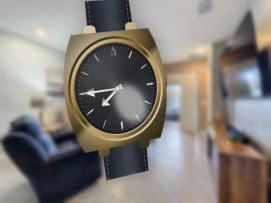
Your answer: 7,45
